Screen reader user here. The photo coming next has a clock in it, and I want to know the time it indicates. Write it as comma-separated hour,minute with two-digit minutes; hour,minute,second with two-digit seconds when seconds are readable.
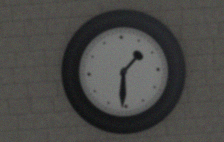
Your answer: 1,31
